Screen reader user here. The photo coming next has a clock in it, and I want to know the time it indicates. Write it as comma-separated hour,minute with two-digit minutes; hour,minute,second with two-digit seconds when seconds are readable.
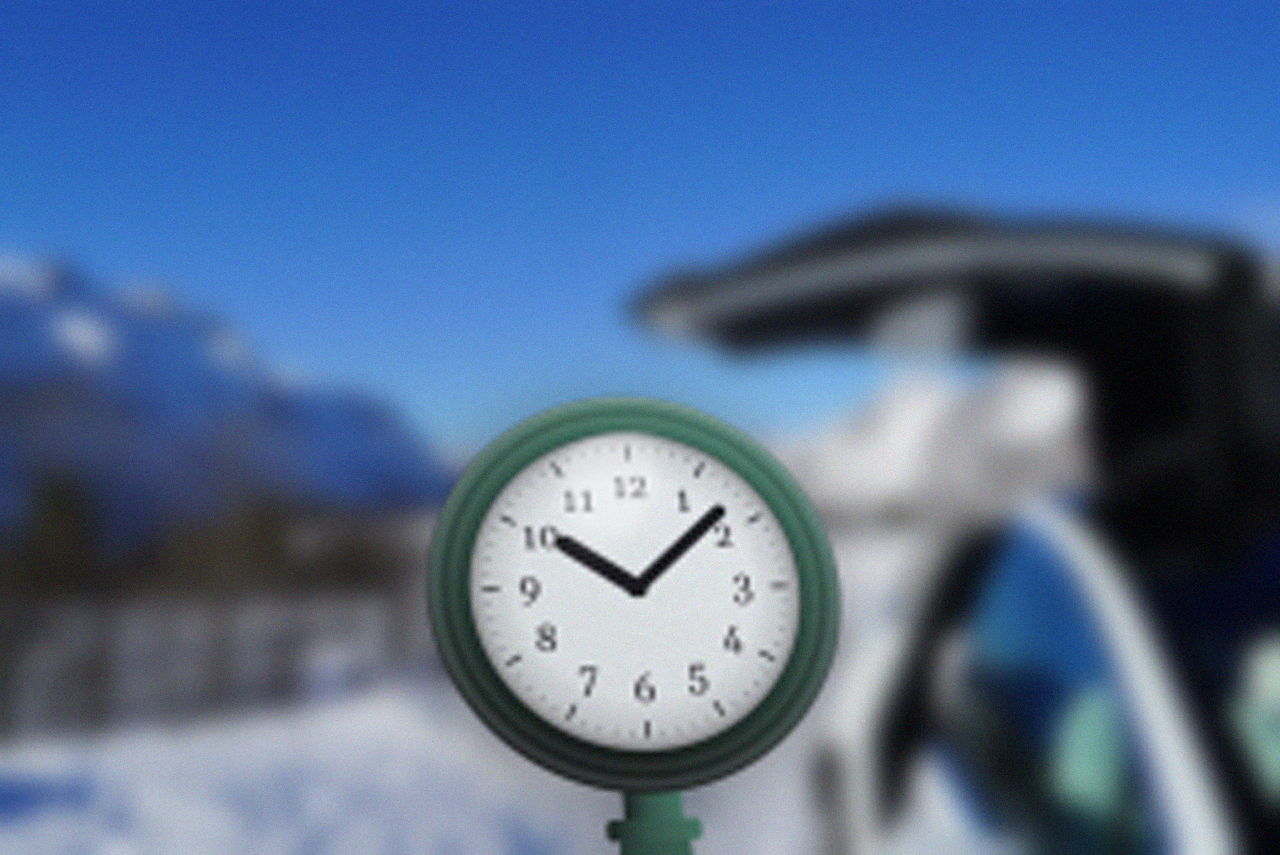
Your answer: 10,08
